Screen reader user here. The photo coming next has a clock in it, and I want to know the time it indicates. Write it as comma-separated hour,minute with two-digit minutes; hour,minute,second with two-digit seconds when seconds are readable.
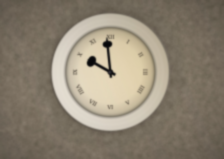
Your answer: 9,59
